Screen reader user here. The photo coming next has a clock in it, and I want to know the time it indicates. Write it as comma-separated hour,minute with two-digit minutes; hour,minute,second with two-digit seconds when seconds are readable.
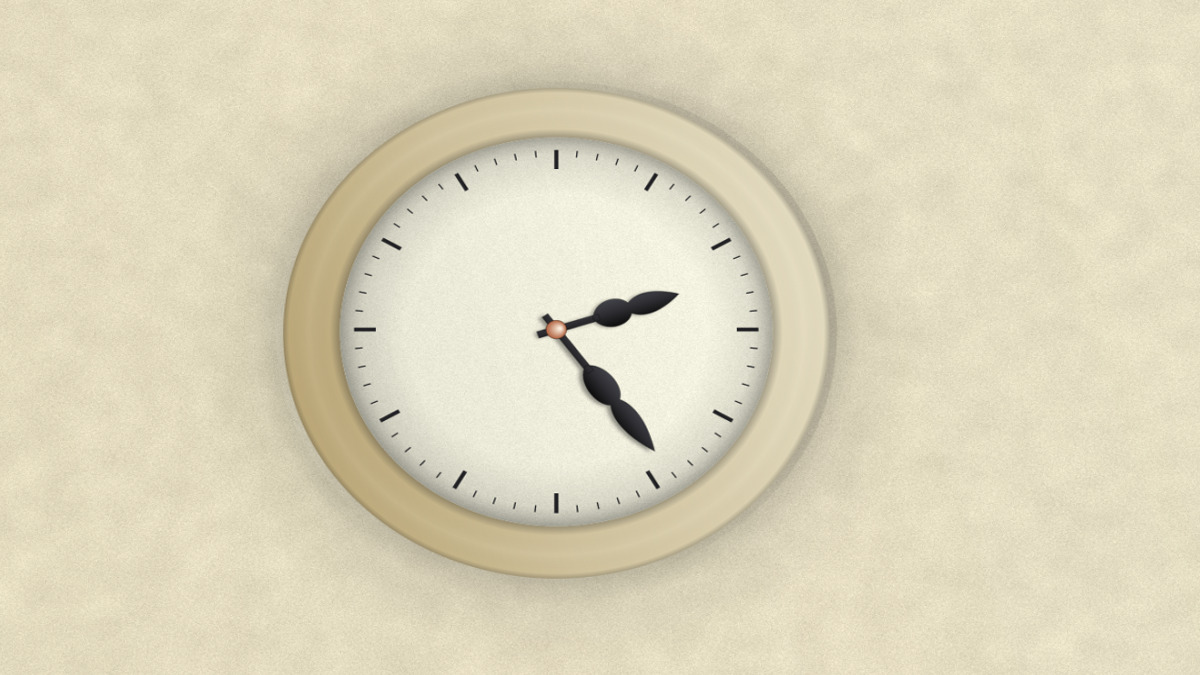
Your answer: 2,24
